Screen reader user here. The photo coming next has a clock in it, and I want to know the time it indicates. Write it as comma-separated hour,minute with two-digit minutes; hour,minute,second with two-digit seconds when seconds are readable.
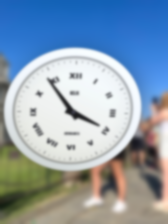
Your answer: 3,54
